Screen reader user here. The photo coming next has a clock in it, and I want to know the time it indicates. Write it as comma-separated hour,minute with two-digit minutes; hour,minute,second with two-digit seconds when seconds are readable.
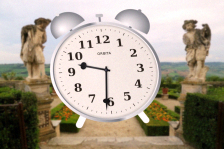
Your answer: 9,31
